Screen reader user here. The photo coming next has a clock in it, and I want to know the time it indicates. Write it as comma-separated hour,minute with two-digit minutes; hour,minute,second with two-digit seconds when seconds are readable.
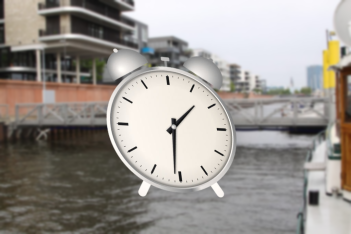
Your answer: 1,31
